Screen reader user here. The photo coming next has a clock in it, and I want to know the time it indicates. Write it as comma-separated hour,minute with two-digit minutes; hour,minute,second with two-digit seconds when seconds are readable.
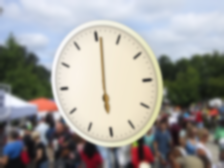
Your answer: 6,01
